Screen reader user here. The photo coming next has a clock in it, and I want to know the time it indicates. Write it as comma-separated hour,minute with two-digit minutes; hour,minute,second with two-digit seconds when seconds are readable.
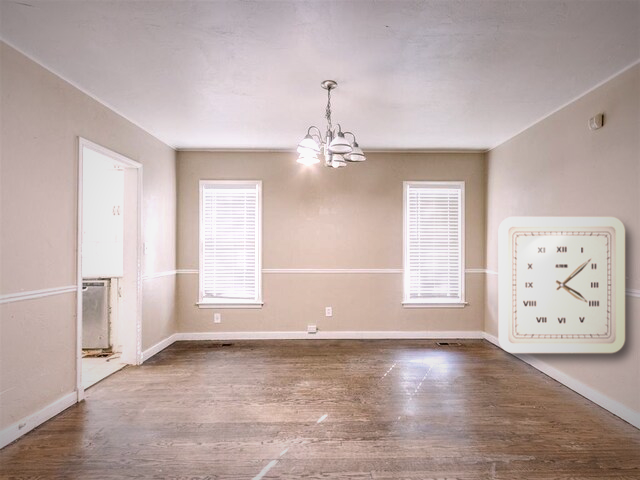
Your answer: 4,08
